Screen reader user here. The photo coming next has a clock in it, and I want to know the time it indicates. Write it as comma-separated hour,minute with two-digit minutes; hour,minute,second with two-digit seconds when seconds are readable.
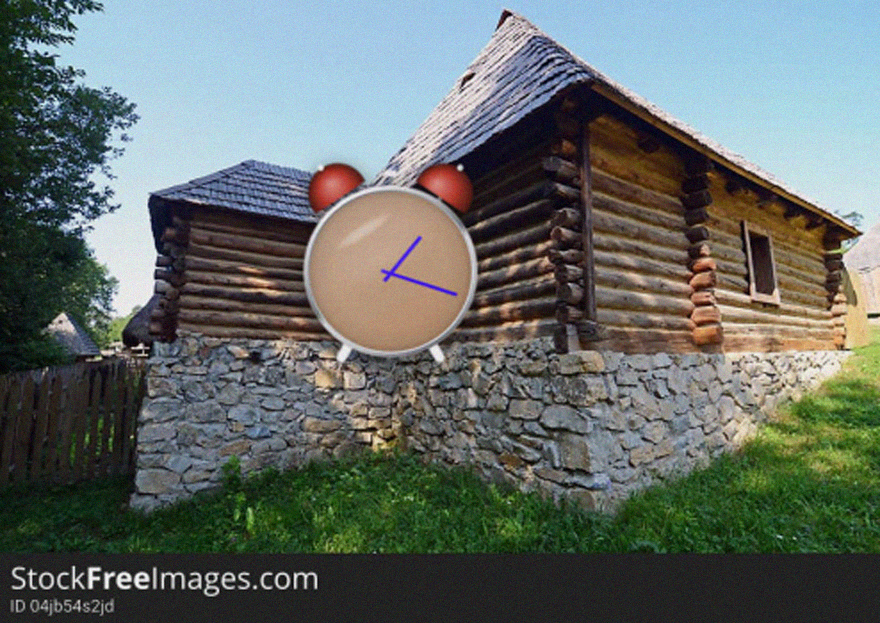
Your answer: 1,18
